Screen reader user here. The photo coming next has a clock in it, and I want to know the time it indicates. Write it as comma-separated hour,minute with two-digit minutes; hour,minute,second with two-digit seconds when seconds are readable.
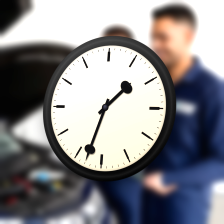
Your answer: 1,33
